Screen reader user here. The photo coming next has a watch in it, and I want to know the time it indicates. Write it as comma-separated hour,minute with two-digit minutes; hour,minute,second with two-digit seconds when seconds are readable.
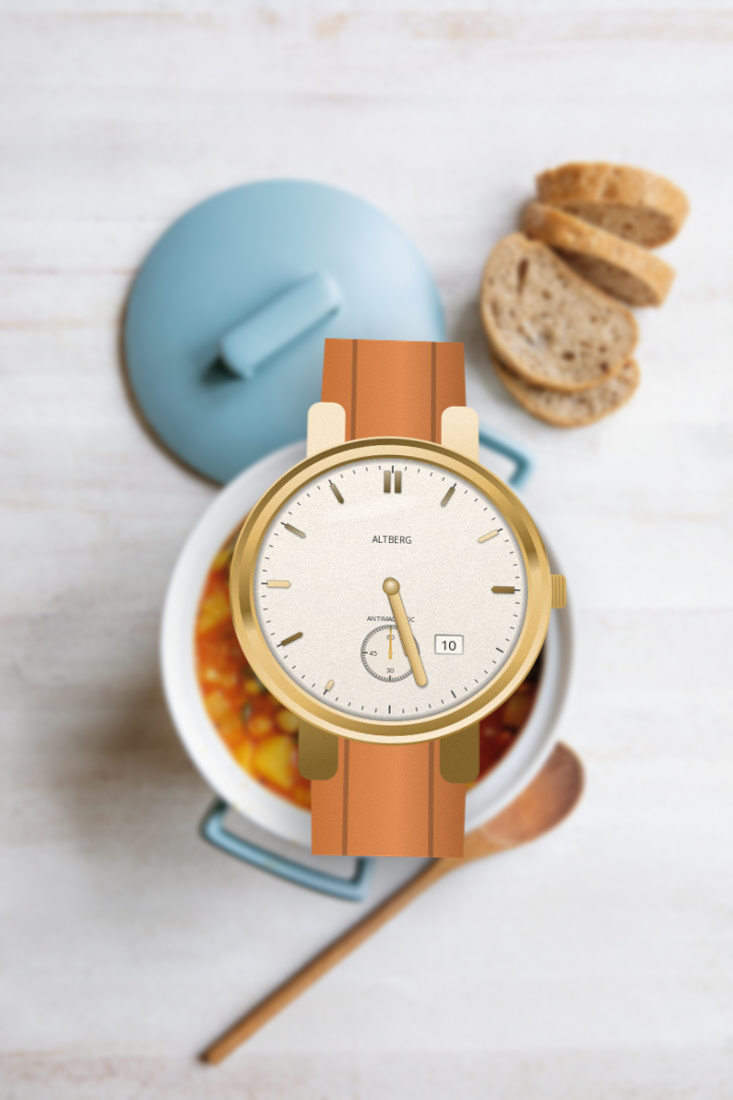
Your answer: 5,27
